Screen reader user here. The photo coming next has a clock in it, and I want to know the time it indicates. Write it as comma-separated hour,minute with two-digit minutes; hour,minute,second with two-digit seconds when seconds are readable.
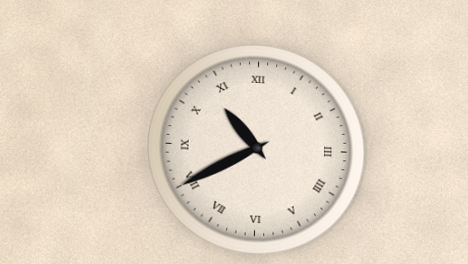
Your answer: 10,40
